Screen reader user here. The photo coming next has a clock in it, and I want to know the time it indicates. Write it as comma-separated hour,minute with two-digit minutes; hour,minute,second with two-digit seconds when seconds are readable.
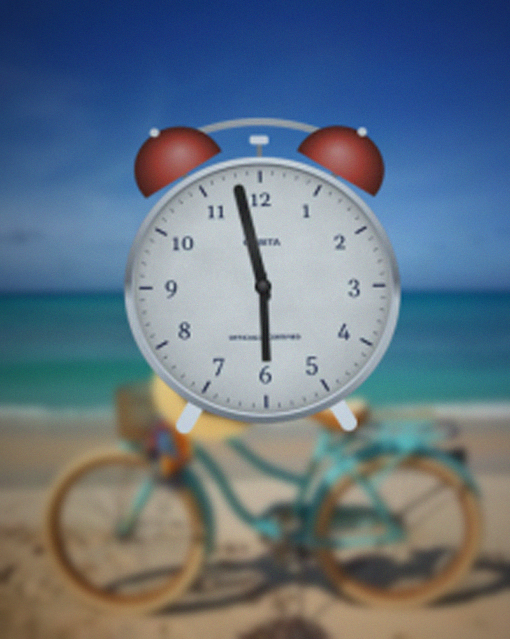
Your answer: 5,58
